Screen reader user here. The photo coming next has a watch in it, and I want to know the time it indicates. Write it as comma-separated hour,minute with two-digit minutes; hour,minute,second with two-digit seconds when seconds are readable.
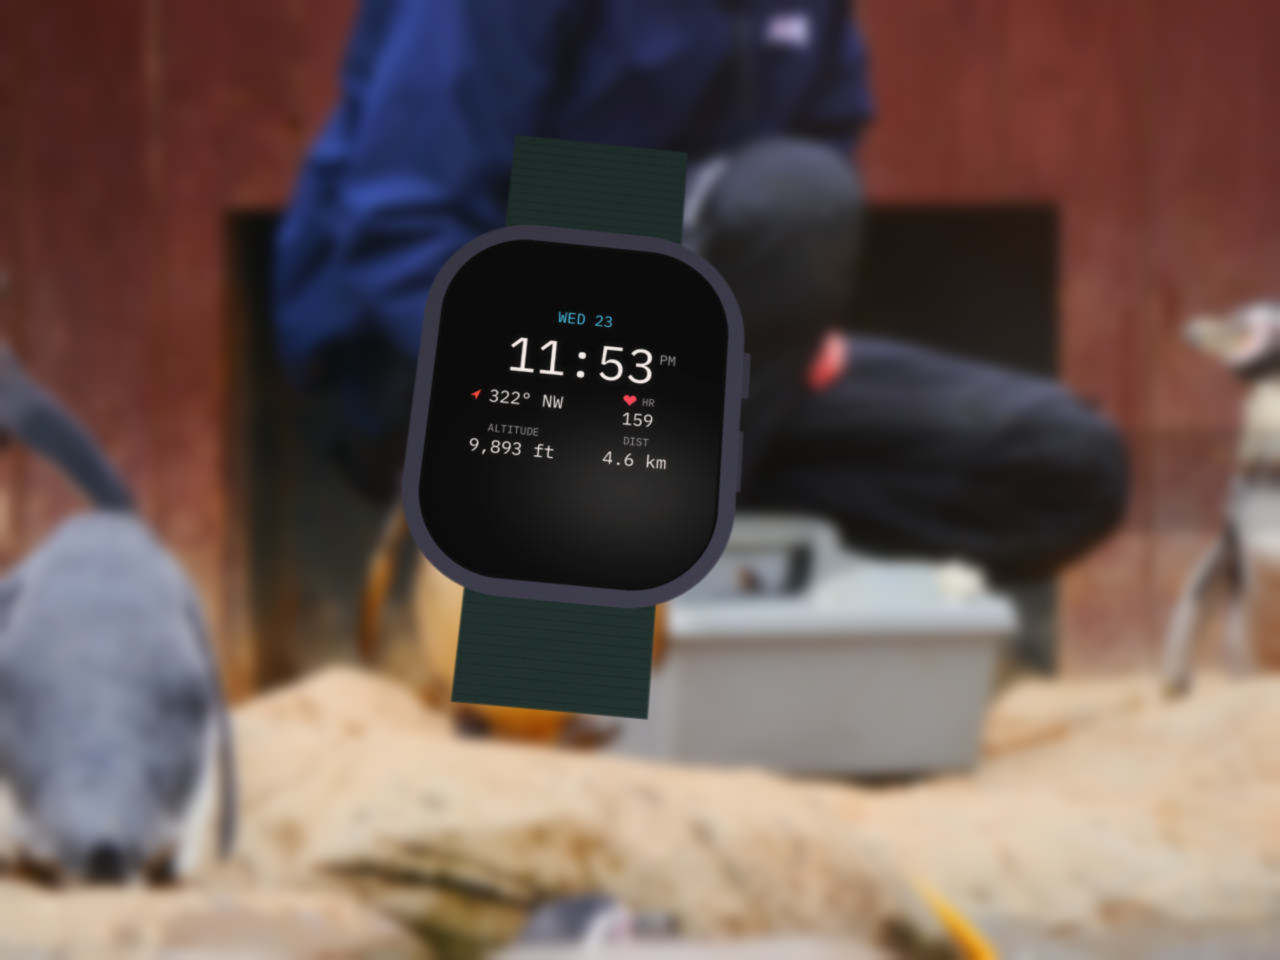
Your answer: 11,53
